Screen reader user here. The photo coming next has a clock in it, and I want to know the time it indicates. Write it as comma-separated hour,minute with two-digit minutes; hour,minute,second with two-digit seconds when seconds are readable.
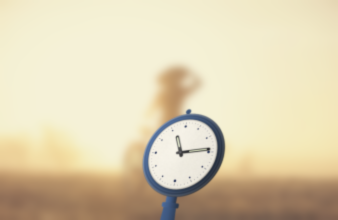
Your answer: 11,14
